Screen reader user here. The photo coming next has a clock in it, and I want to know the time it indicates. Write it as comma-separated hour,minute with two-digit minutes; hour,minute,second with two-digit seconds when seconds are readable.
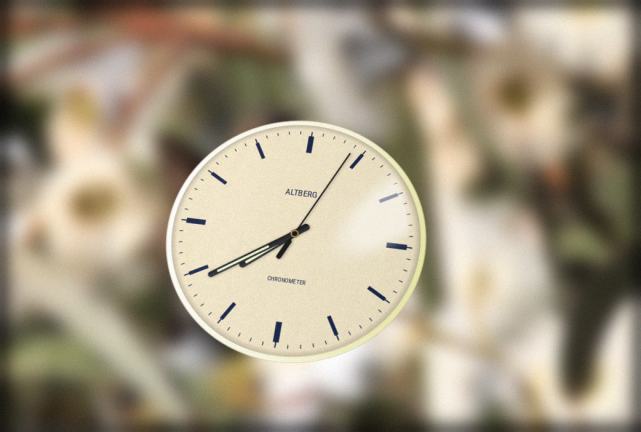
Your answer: 7,39,04
